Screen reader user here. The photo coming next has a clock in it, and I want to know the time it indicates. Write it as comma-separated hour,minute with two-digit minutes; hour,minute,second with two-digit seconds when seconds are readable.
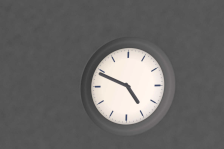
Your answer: 4,49
